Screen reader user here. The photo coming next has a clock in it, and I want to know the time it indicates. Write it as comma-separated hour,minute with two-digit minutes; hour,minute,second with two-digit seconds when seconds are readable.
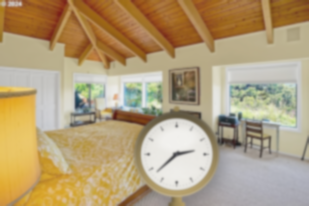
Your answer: 2,38
